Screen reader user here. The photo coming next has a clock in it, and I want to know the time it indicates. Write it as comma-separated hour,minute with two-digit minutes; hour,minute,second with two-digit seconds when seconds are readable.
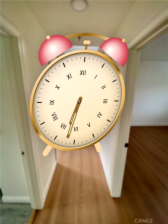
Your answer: 6,32
